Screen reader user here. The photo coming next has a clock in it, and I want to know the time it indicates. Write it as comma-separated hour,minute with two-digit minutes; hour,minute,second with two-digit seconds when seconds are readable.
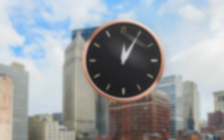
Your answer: 12,05
